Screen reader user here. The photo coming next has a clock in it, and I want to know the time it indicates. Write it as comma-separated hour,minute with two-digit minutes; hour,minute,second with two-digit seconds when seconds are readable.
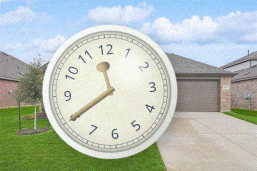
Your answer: 11,40
